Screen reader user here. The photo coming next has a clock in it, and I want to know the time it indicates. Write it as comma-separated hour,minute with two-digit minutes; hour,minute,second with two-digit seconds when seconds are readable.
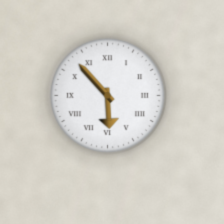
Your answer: 5,53
